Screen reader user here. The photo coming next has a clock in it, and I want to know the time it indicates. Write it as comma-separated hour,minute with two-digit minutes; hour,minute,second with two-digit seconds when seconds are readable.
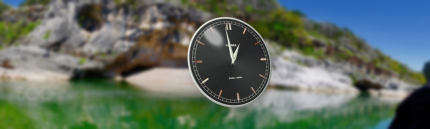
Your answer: 12,59
